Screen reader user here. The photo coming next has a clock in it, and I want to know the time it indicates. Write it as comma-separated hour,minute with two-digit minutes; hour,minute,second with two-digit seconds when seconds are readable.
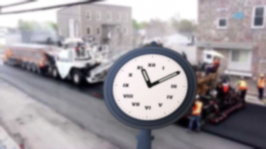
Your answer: 11,10
